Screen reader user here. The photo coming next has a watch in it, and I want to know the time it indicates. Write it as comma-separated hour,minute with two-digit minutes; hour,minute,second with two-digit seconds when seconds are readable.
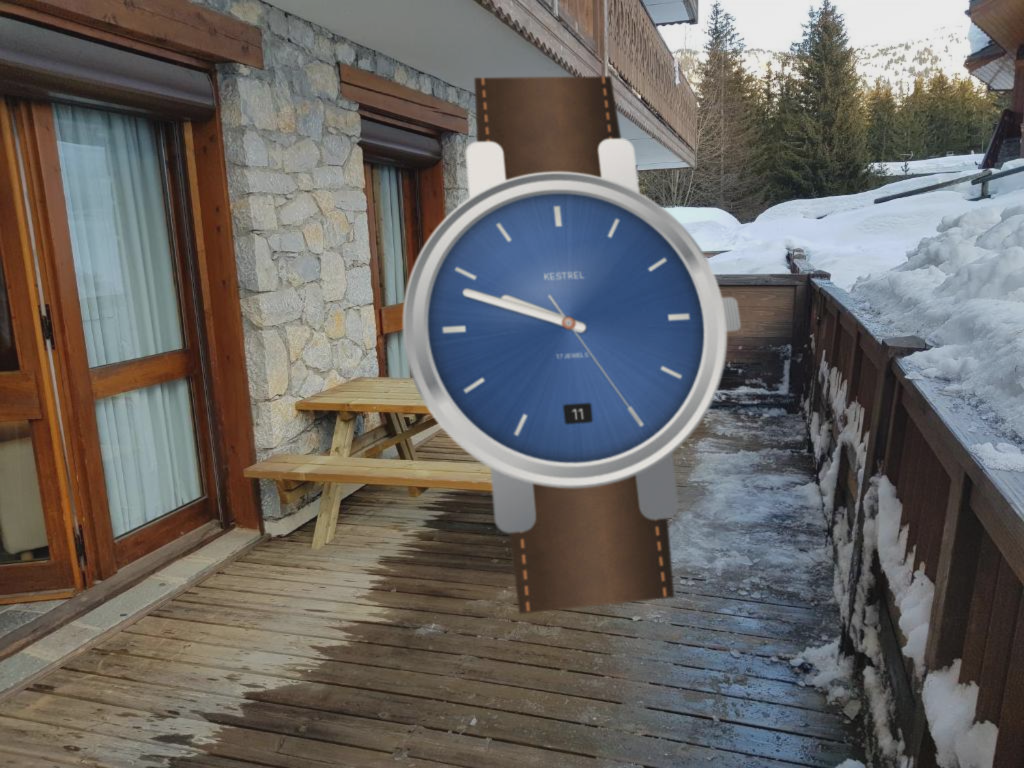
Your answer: 9,48,25
